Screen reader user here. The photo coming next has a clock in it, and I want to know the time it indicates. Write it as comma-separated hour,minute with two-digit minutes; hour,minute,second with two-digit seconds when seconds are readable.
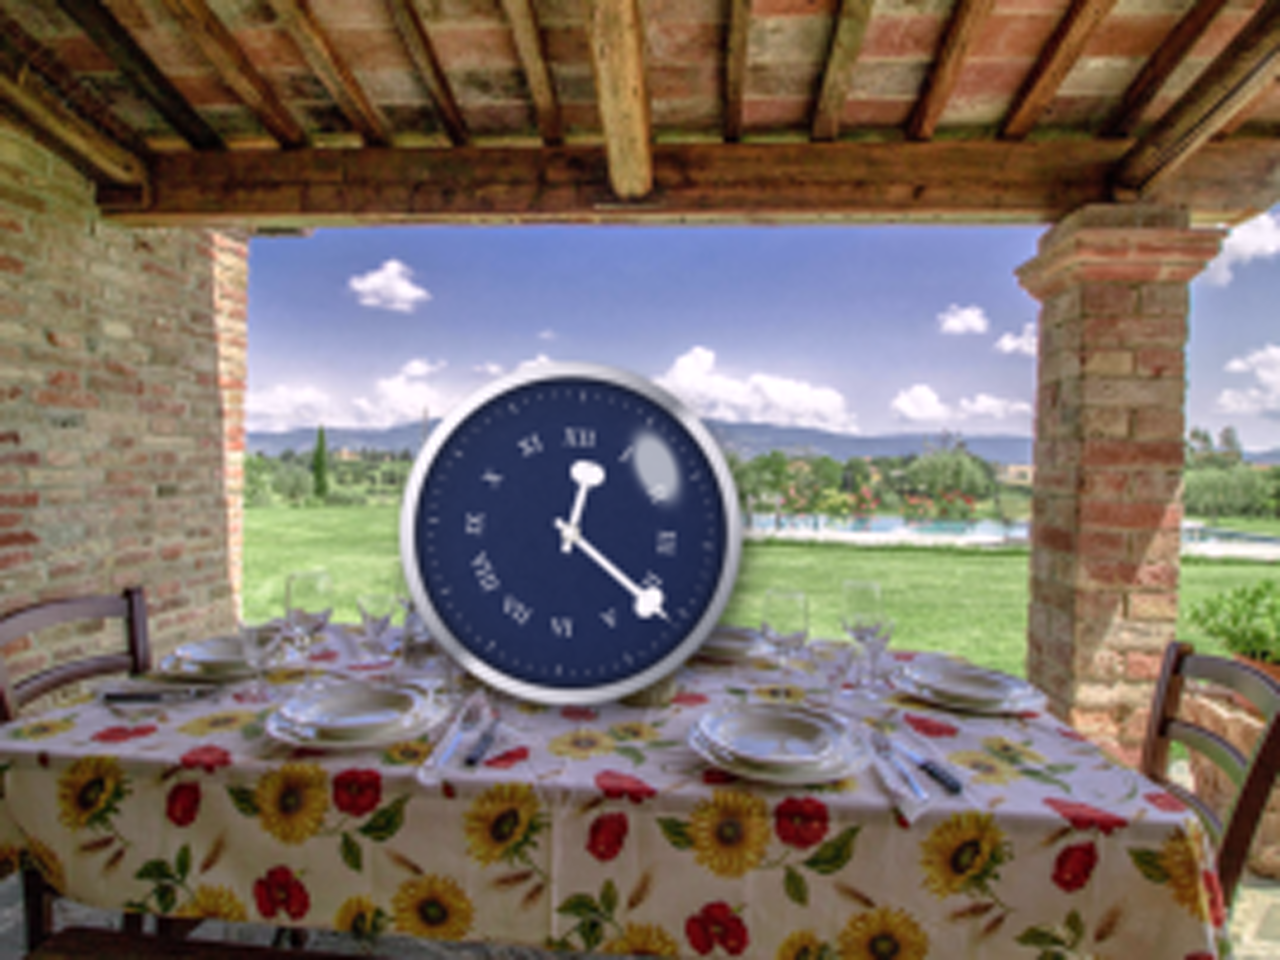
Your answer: 12,21
